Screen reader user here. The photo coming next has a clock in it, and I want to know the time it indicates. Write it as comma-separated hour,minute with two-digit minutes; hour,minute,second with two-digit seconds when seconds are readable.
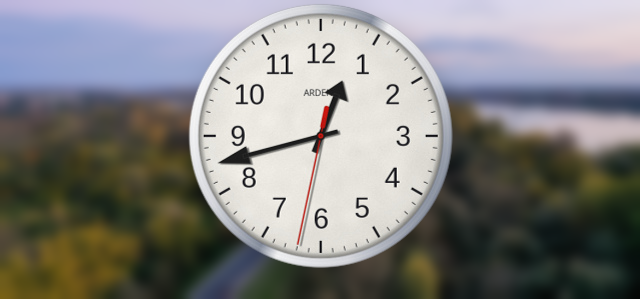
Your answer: 12,42,32
